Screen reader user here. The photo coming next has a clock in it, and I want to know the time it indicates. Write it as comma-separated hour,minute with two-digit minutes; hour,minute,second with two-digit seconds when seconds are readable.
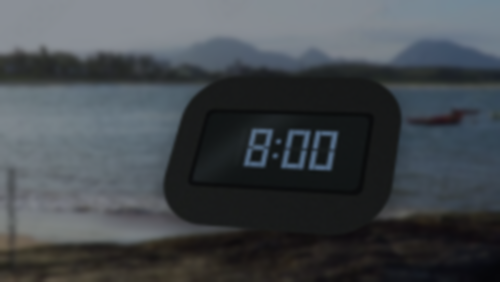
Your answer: 8,00
